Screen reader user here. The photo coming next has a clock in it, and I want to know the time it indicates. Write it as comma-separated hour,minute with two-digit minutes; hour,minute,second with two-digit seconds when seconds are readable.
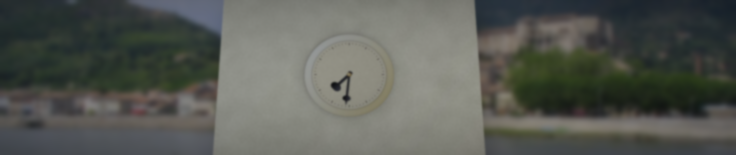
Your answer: 7,31
